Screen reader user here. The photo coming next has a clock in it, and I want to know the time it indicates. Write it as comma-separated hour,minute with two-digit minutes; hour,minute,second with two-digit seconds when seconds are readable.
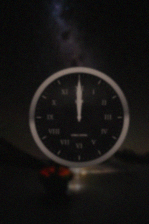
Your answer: 12,00
